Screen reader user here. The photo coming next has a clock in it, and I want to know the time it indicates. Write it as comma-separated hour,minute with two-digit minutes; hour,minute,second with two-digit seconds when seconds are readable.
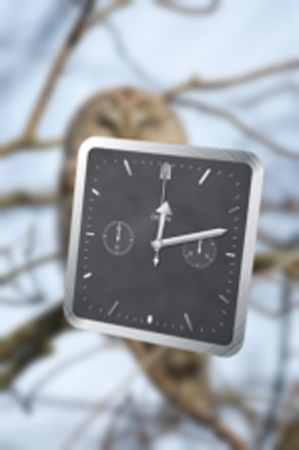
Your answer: 12,12
